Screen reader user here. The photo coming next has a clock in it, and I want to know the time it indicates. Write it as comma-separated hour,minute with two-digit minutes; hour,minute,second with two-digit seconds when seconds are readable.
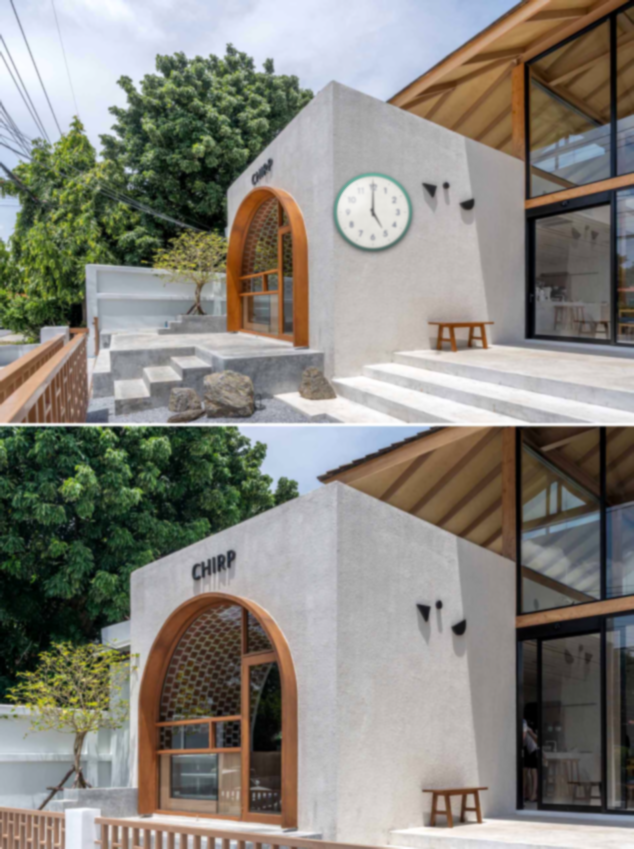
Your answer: 5,00
